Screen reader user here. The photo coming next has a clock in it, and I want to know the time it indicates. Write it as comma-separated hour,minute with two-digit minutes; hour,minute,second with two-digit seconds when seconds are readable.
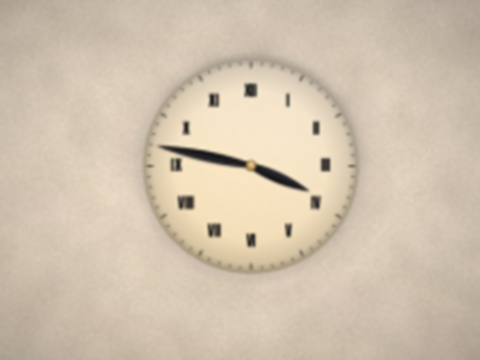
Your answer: 3,47
